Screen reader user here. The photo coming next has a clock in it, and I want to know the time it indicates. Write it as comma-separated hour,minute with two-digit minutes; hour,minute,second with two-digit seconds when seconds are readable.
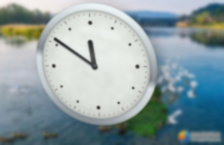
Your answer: 11,51
